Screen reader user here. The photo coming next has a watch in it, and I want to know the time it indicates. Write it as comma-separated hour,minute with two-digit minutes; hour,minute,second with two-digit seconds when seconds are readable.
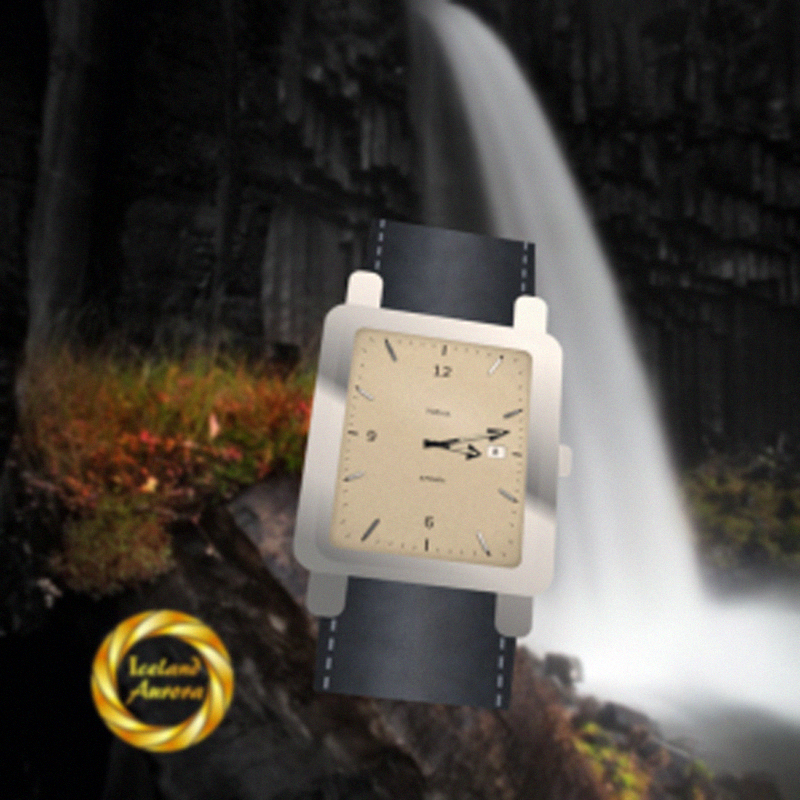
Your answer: 3,12
